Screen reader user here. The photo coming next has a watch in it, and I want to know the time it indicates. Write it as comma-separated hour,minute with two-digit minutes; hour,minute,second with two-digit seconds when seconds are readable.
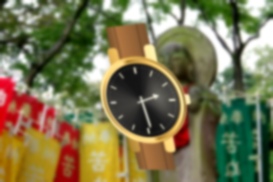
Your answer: 2,29
